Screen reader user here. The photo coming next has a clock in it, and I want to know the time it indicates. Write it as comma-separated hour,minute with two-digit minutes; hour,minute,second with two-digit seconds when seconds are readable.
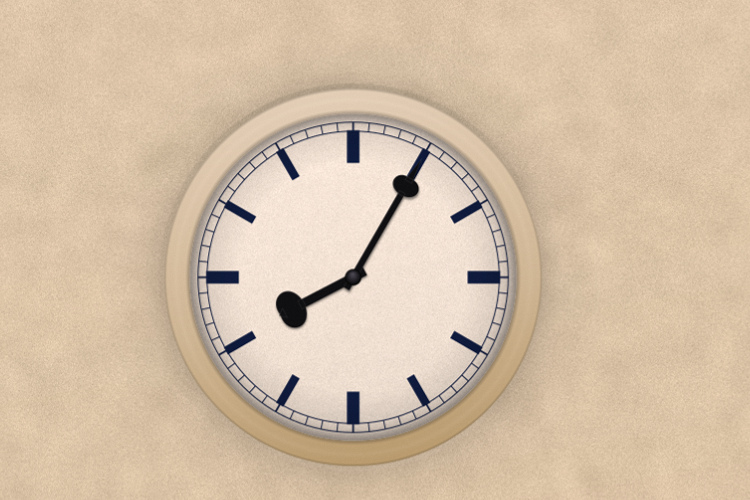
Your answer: 8,05
